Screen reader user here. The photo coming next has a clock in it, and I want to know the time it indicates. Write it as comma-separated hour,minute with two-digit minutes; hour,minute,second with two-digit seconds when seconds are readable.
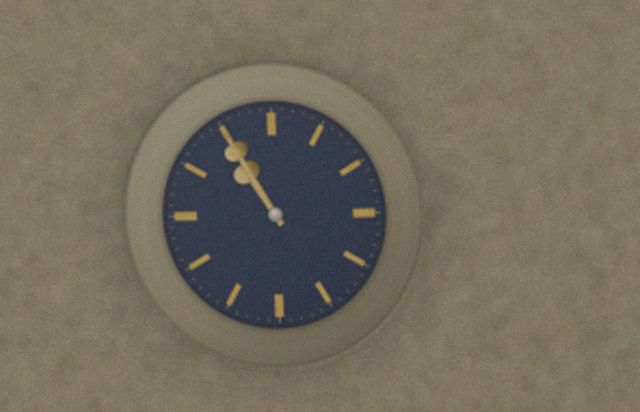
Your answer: 10,55
